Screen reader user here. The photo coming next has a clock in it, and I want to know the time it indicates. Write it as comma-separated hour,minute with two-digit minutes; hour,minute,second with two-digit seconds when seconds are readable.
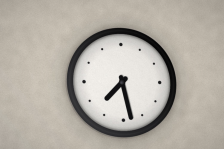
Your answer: 7,28
